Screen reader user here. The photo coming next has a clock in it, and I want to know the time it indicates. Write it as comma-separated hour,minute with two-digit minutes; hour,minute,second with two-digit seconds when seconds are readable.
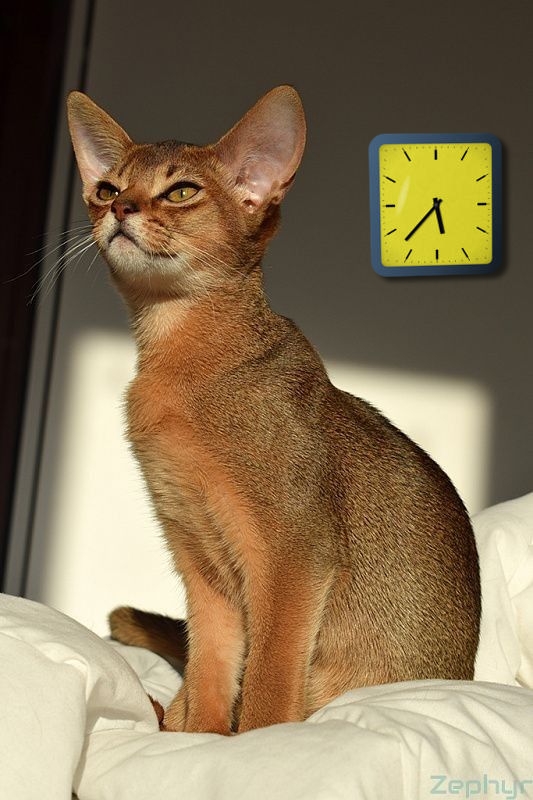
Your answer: 5,37
